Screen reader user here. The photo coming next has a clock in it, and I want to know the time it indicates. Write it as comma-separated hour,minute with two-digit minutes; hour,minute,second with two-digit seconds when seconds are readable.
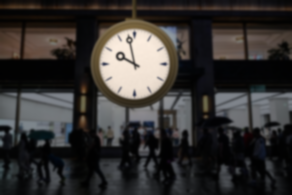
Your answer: 9,58
